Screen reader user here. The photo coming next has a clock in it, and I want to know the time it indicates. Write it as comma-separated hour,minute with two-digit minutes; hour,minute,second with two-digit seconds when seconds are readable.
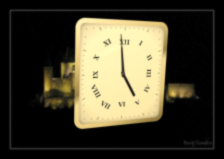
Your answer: 4,59
